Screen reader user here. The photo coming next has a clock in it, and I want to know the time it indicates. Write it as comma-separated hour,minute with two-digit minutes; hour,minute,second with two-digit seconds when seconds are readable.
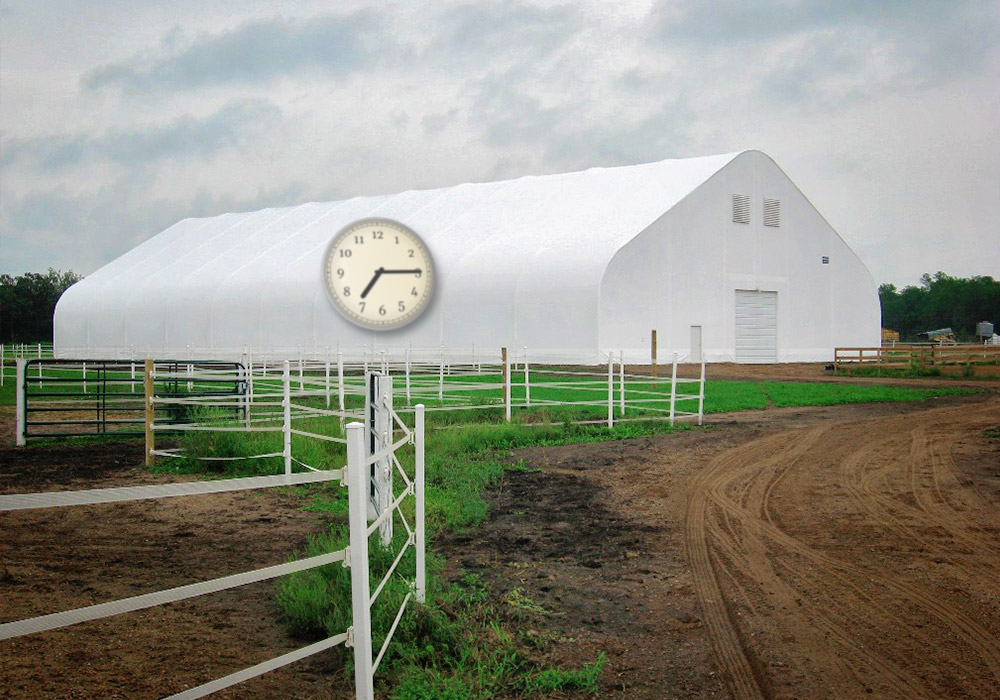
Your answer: 7,15
